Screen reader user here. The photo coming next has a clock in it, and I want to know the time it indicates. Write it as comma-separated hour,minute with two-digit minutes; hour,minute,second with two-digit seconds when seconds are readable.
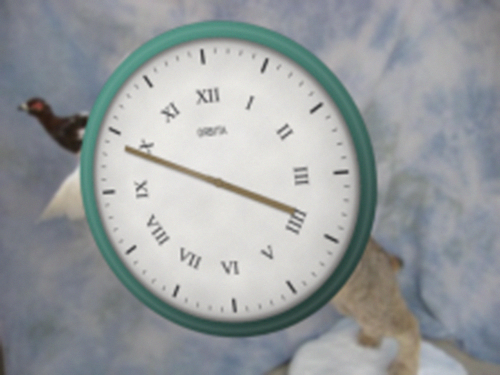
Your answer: 3,49
